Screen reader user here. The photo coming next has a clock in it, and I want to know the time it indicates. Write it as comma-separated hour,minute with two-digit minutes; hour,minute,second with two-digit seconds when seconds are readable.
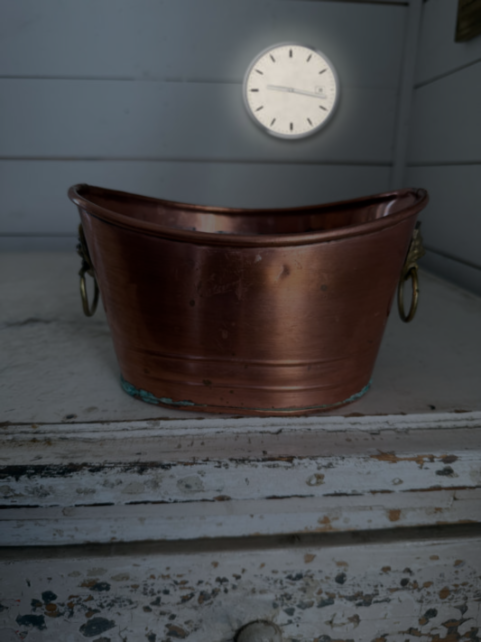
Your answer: 9,17
